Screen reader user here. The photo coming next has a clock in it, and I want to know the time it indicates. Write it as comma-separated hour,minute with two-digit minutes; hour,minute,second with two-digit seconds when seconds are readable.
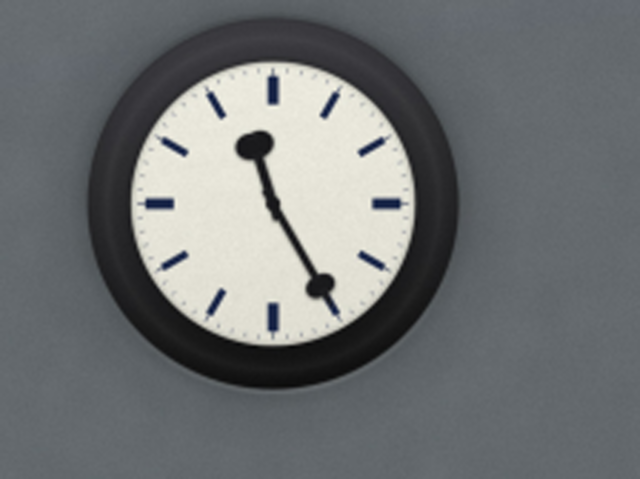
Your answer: 11,25
